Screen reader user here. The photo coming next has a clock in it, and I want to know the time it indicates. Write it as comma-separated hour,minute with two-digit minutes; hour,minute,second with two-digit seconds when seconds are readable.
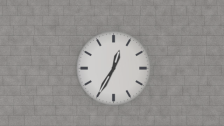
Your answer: 12,35
